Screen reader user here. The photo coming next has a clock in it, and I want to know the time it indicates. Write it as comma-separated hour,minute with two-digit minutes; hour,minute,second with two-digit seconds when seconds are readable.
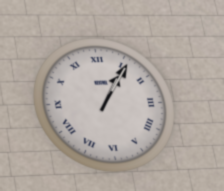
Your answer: 1,06
